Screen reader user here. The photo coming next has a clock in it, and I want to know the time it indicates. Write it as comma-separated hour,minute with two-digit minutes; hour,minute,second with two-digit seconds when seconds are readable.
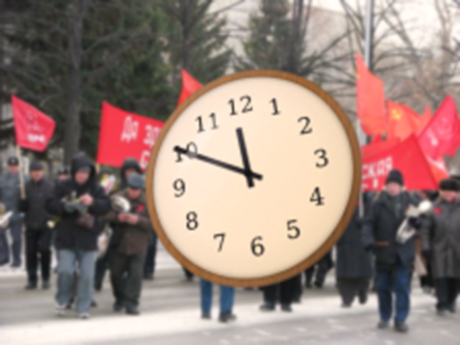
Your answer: 11,50
